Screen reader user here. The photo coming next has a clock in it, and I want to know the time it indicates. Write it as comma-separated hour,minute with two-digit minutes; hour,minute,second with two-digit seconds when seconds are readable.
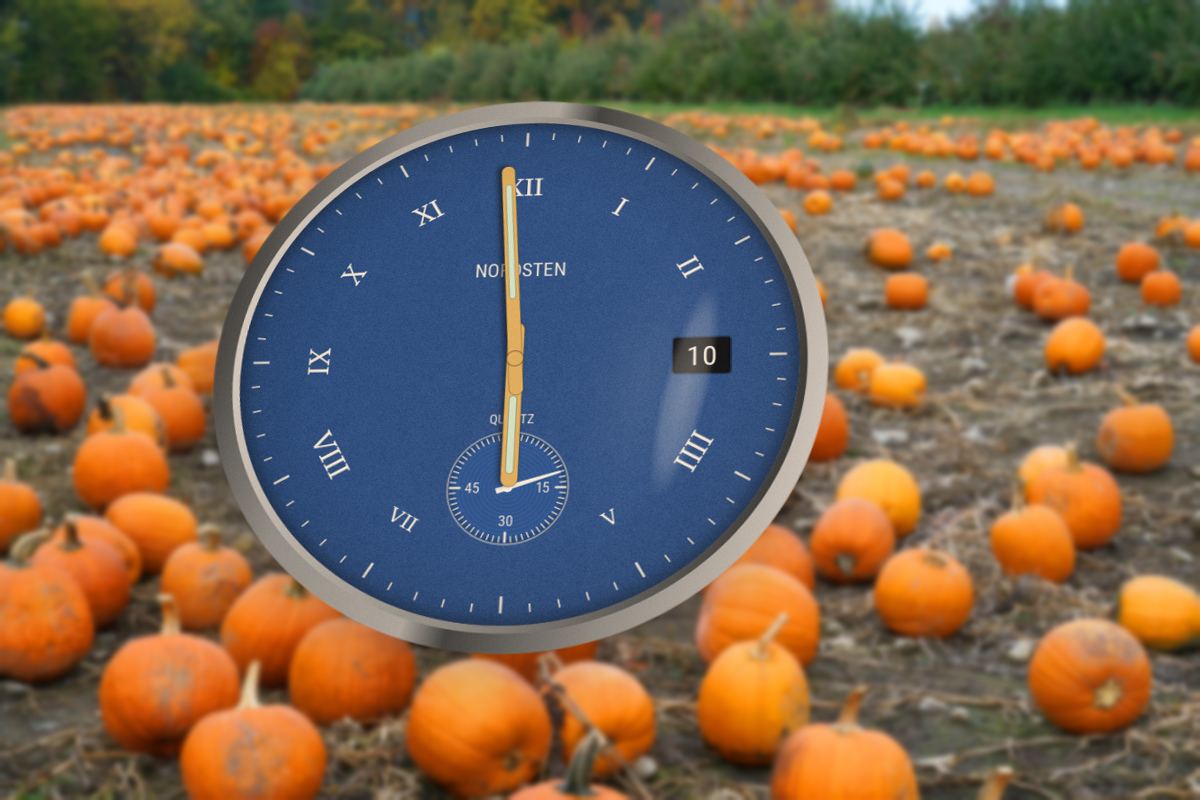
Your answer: 5,59,12
